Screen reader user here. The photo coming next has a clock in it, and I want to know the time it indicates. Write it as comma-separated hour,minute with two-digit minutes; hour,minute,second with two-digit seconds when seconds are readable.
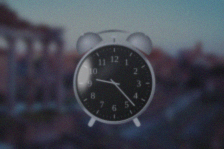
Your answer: 9,23
